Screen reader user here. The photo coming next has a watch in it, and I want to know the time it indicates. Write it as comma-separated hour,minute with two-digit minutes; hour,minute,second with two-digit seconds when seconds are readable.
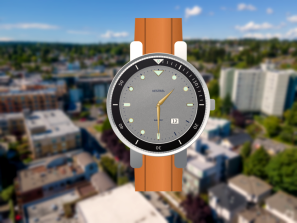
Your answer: 1,30
